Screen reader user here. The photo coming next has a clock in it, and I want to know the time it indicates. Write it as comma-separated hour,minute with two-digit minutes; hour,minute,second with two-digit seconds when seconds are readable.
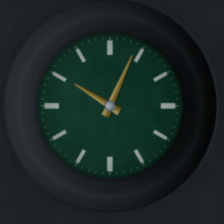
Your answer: 10,04
